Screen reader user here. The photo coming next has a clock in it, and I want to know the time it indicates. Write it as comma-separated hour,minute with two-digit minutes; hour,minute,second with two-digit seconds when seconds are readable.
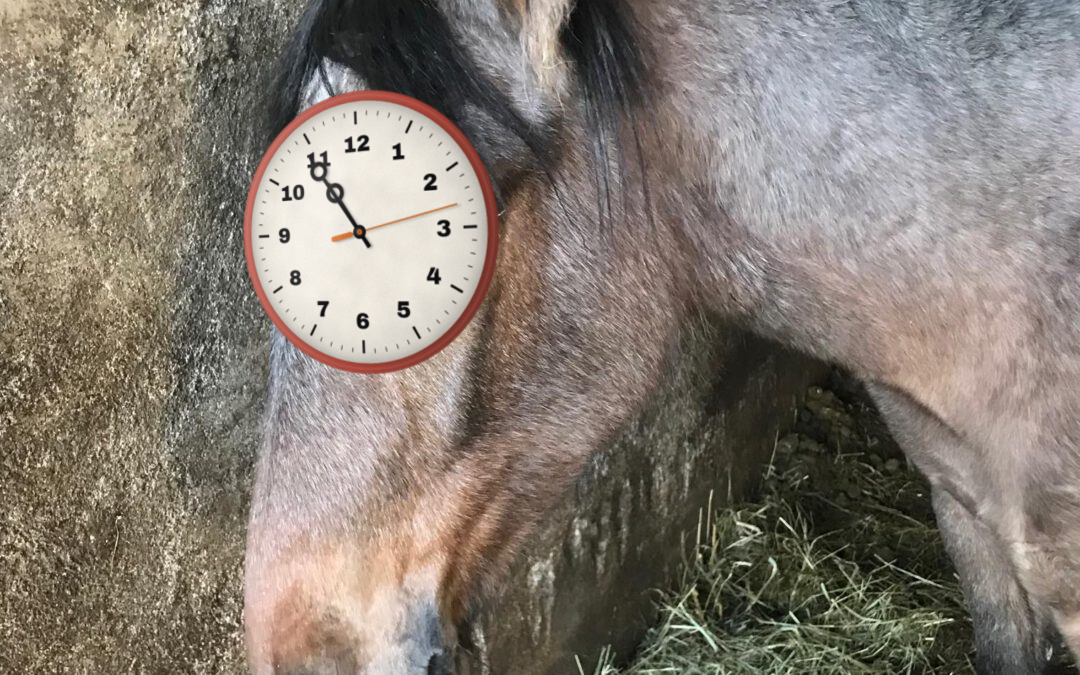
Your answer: 10,54,13
